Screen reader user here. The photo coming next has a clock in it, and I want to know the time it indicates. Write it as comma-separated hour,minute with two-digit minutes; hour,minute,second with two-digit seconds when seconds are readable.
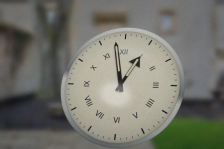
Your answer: 12,58
